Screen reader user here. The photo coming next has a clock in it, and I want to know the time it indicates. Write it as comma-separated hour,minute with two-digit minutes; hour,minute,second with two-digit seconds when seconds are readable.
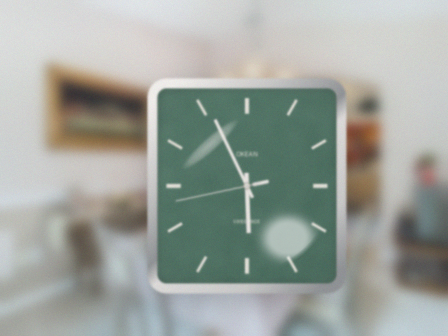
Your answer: 5,55,43
